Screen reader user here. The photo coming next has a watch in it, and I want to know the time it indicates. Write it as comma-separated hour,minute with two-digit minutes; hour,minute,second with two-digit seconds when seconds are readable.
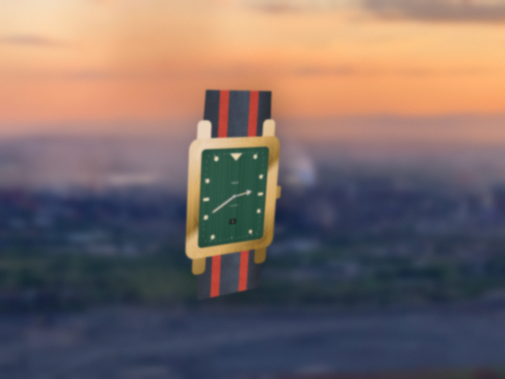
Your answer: 2,40
